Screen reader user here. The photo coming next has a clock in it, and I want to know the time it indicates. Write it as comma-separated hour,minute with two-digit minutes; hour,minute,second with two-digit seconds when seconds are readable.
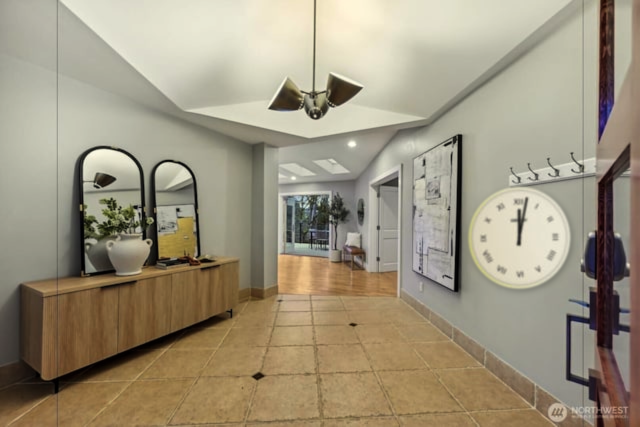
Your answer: 12,02
